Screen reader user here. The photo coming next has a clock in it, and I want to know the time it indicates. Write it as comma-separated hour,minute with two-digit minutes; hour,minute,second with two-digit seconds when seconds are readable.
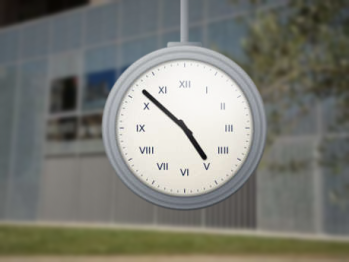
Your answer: 4,52
